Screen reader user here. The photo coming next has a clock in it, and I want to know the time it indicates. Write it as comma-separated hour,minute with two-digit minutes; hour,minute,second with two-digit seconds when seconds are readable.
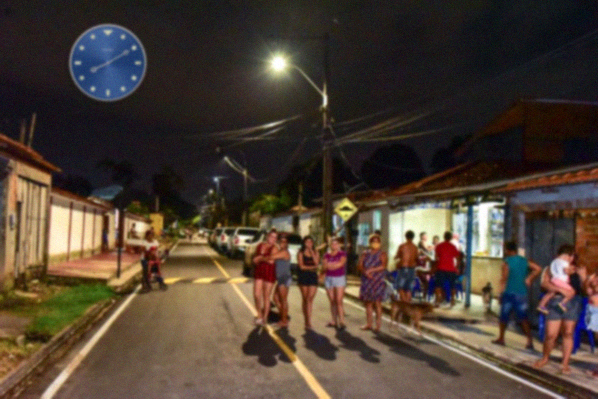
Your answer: 8,10
